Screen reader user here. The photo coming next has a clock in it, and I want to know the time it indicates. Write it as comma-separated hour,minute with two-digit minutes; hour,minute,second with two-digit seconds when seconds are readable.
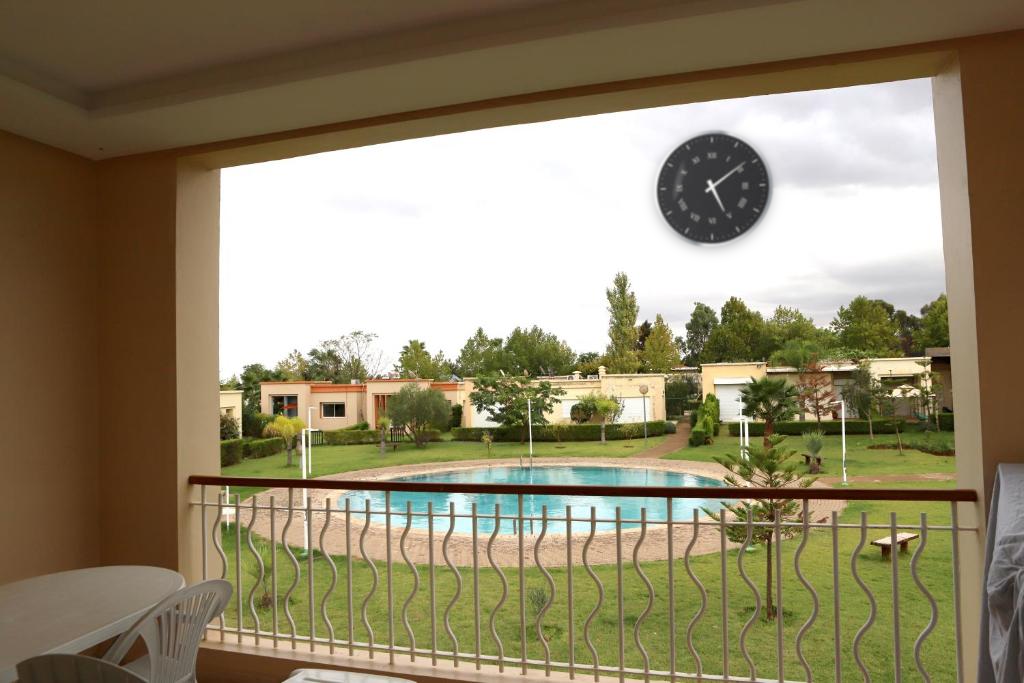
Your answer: 5,09
